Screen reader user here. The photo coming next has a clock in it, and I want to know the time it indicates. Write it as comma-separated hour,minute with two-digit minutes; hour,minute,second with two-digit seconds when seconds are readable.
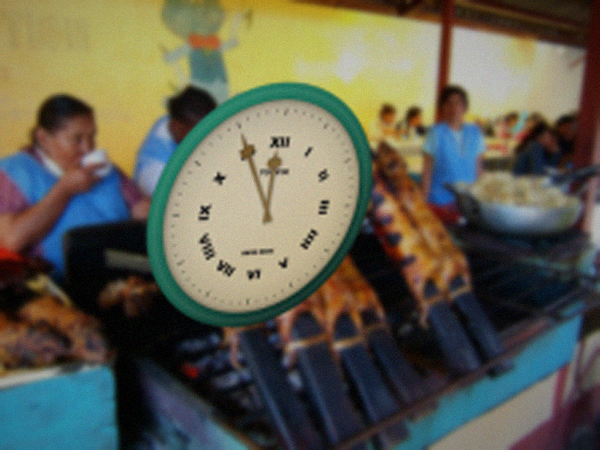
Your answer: 11,55
